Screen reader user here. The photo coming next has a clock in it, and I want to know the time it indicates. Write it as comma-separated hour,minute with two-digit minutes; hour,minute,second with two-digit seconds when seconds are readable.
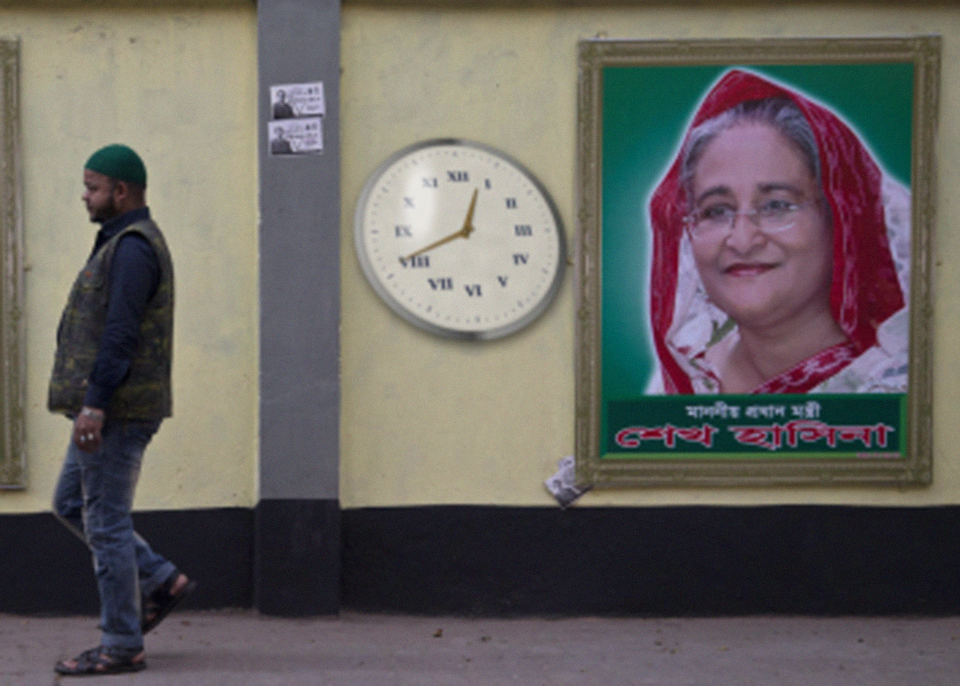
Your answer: 12,41
